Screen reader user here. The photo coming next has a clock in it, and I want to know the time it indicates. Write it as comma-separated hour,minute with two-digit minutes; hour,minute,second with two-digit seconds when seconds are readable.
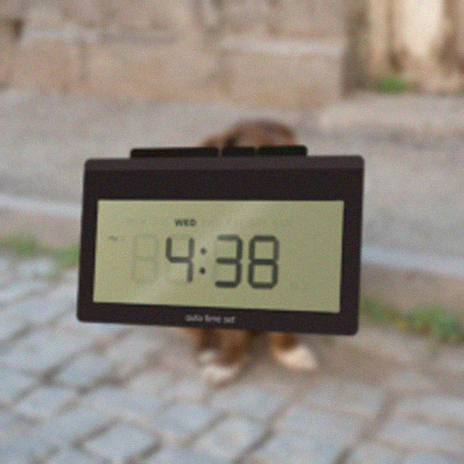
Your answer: 4,38
